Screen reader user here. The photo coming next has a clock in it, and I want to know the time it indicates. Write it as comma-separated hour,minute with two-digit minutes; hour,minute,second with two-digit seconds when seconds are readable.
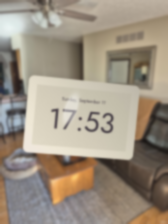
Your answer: 17,53
